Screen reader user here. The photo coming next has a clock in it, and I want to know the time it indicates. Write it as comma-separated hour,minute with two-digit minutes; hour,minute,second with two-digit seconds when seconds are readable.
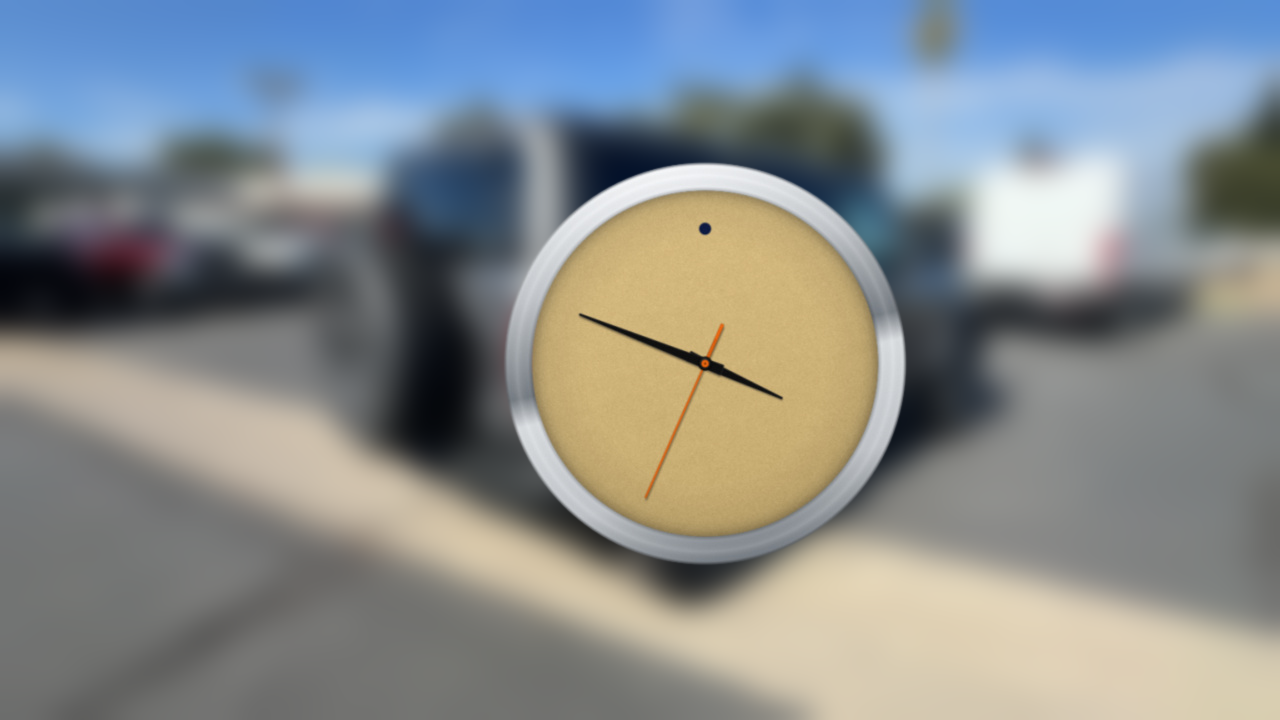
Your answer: 3,48,34
